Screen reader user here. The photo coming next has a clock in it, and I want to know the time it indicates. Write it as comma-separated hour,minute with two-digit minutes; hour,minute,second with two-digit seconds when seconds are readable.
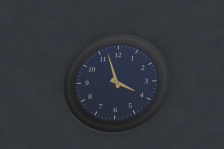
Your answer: 3,57
